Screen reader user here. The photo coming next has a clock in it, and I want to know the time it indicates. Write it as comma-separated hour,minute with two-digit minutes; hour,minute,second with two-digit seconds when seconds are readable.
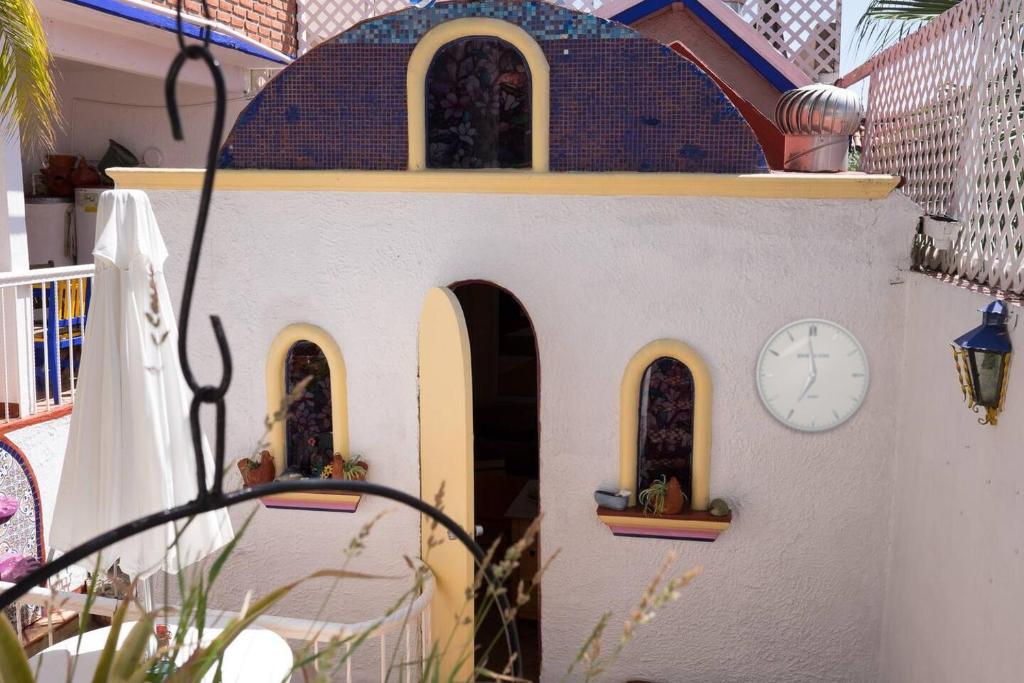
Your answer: 6,59
